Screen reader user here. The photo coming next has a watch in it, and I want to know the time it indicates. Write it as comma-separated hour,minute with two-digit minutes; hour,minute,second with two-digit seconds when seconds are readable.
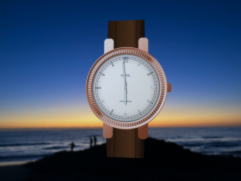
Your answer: 5,59
